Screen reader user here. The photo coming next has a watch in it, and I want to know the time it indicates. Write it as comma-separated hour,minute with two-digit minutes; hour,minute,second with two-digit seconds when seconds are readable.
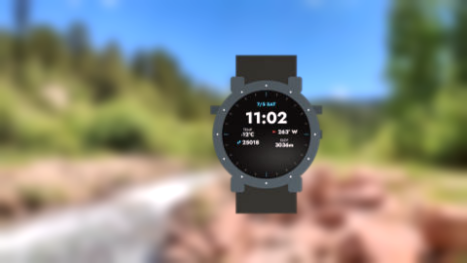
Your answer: 11,02
